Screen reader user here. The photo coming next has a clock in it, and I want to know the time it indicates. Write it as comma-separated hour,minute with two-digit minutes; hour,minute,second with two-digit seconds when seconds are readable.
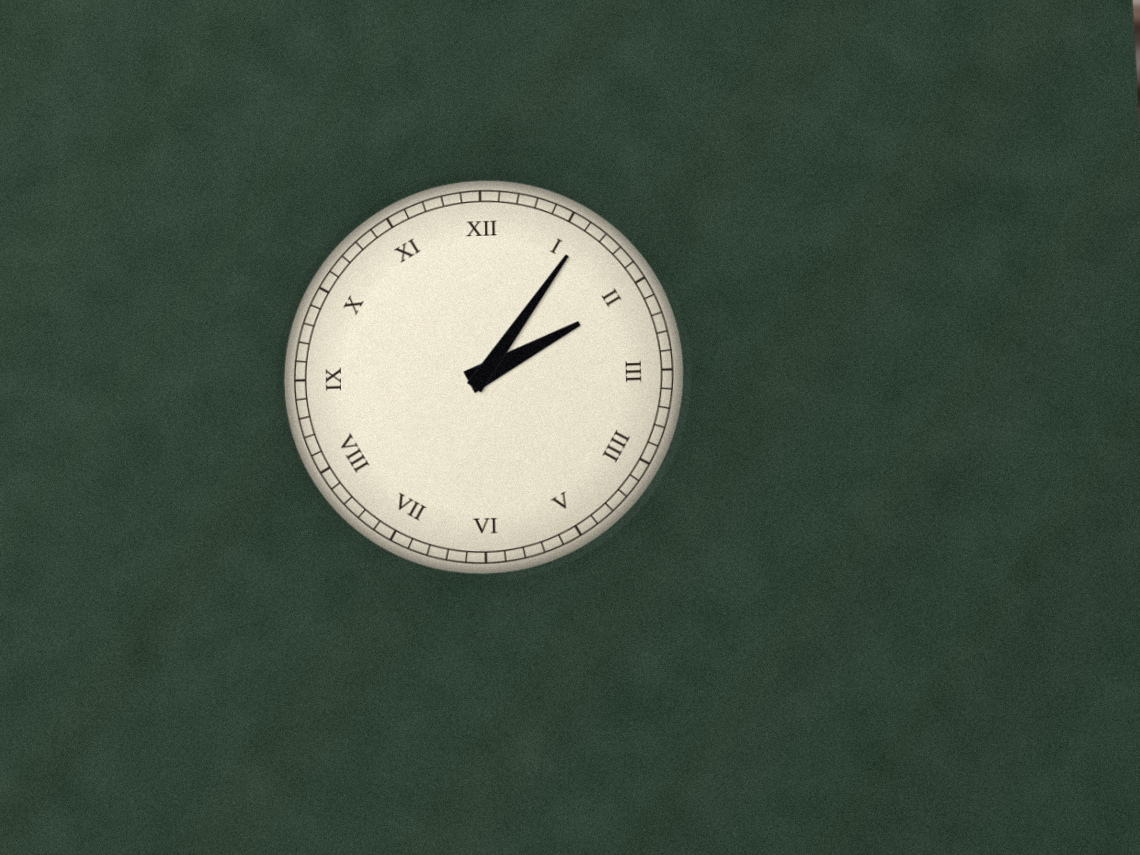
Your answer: 2,06
